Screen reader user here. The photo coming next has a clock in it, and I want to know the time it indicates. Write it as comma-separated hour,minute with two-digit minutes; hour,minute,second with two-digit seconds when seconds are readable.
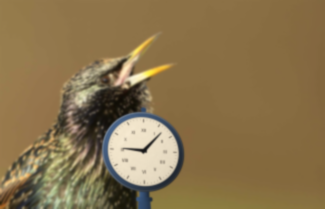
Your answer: 9,07
